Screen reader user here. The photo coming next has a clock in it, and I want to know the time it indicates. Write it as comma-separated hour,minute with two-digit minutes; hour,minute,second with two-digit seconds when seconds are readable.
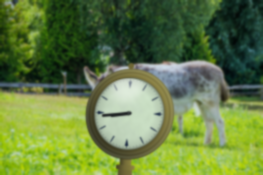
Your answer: 8,44
